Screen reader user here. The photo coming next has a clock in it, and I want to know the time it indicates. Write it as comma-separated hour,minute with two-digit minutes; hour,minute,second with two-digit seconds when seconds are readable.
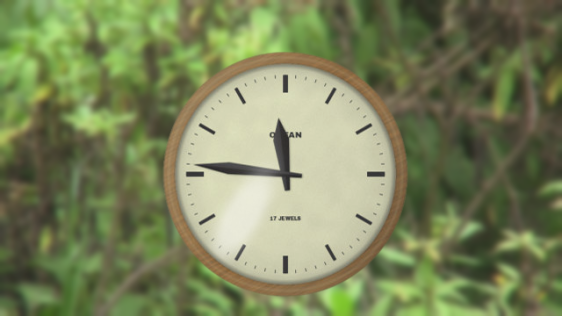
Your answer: 11,46
